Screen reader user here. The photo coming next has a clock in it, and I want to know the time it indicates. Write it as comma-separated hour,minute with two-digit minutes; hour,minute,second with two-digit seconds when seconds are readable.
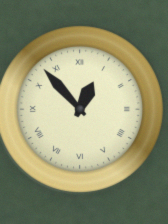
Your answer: 12,53
